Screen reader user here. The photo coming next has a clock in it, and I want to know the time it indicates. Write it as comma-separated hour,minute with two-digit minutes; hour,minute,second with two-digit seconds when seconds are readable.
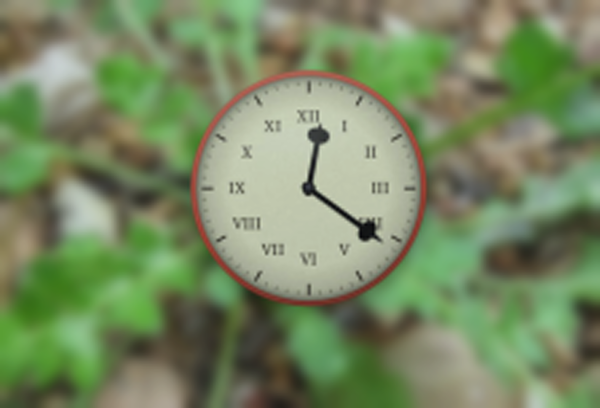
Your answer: 12,21
